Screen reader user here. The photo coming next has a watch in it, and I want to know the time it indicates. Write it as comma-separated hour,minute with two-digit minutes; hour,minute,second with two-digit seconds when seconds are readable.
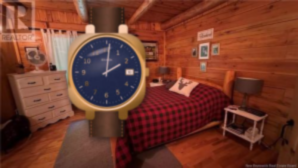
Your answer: 2,01
